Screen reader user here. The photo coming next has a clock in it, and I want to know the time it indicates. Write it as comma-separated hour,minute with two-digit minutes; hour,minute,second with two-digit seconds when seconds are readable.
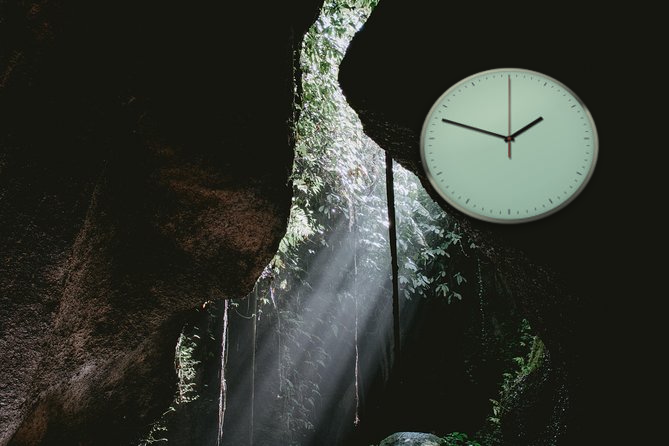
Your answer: 1,48,00
